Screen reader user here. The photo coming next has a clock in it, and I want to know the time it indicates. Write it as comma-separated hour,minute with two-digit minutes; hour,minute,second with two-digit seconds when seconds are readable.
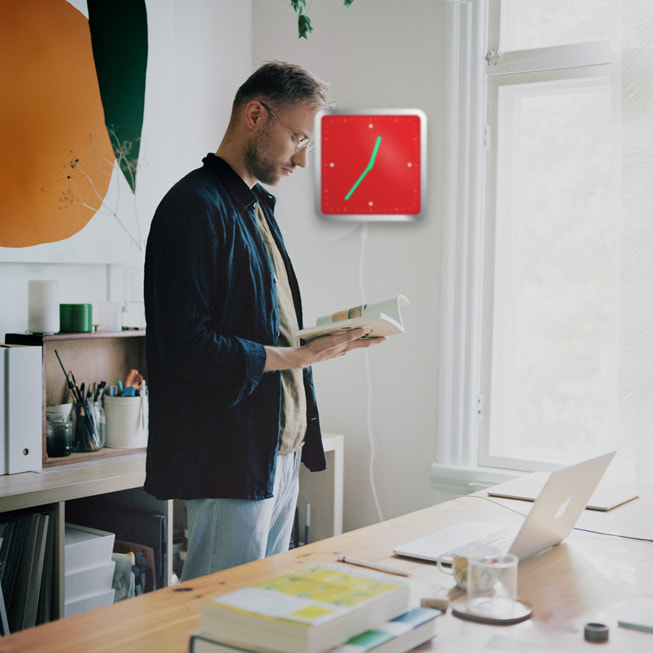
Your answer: 12,36
